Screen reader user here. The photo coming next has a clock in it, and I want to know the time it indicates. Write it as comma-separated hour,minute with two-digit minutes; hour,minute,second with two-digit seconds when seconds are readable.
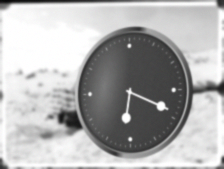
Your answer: 6,19
